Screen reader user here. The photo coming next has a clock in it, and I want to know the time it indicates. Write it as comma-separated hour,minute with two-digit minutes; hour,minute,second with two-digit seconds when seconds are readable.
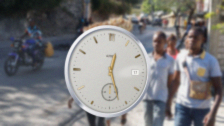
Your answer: 12,27
